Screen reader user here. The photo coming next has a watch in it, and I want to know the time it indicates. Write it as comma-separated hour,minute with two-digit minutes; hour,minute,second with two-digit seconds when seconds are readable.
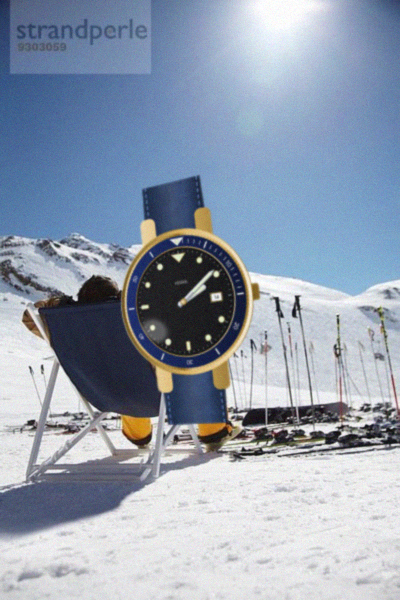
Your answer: 2,09
